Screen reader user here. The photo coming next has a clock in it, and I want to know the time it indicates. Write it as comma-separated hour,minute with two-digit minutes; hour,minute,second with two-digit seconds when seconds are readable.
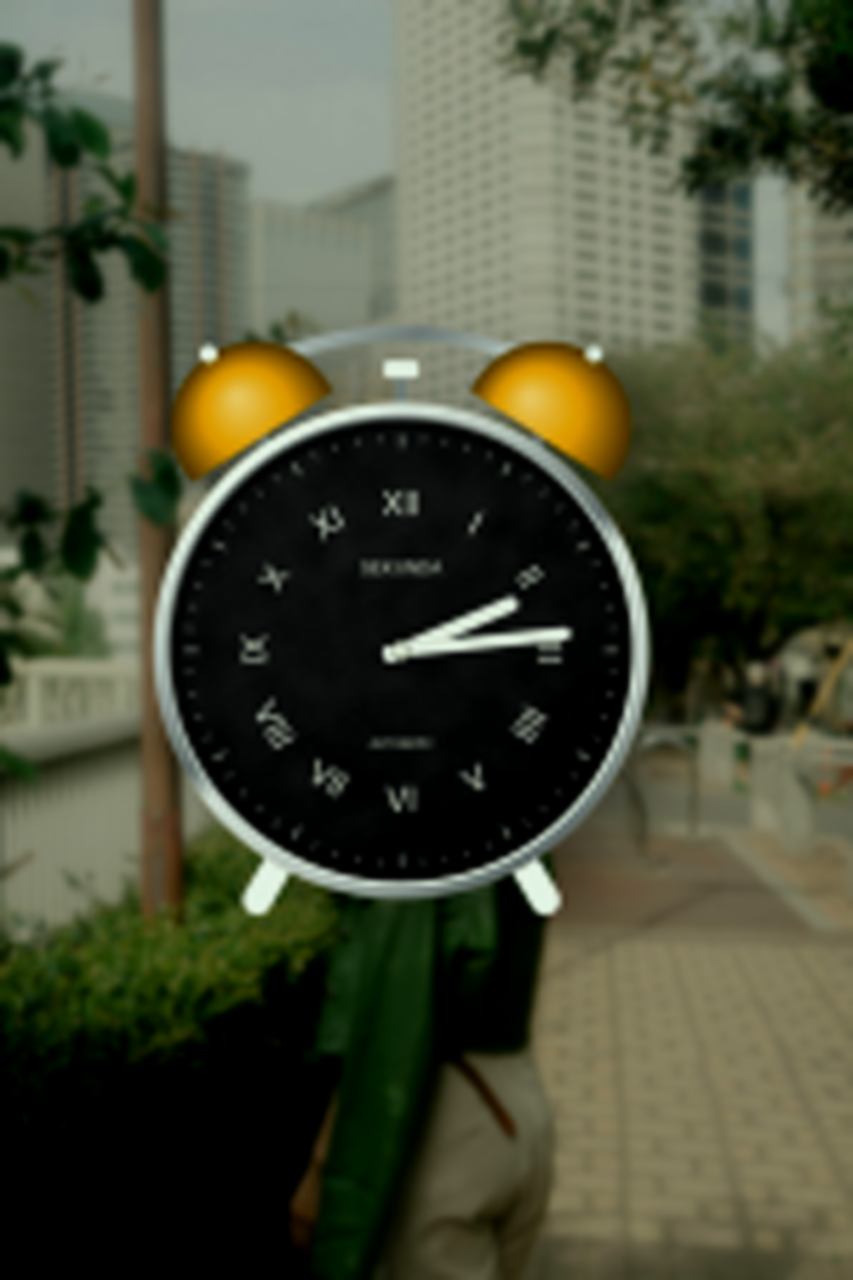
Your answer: 2,14
